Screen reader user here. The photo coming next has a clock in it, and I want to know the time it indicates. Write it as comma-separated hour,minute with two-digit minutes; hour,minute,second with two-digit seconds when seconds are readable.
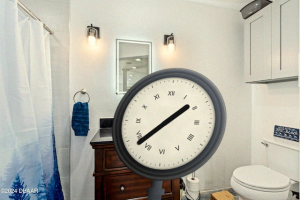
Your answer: 1,38
